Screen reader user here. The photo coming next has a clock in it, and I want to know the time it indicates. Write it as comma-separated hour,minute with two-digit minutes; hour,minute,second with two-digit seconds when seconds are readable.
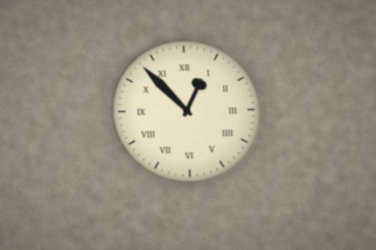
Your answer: 12,53
